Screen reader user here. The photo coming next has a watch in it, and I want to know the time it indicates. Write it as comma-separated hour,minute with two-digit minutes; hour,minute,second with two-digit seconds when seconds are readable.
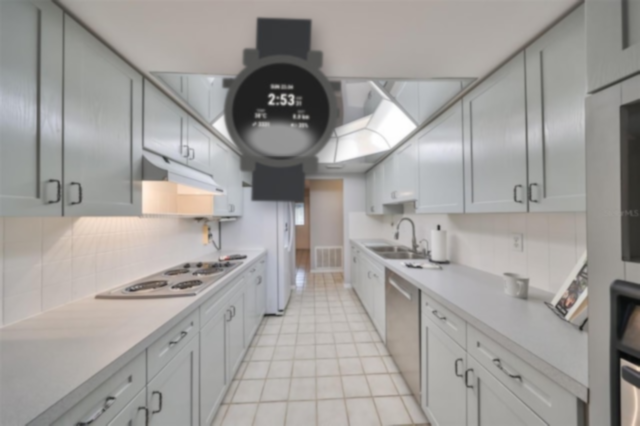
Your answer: 2,53
